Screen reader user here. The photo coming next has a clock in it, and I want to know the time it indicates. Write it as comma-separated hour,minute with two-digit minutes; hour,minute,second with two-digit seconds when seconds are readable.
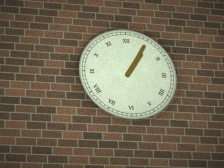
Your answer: 1,05
